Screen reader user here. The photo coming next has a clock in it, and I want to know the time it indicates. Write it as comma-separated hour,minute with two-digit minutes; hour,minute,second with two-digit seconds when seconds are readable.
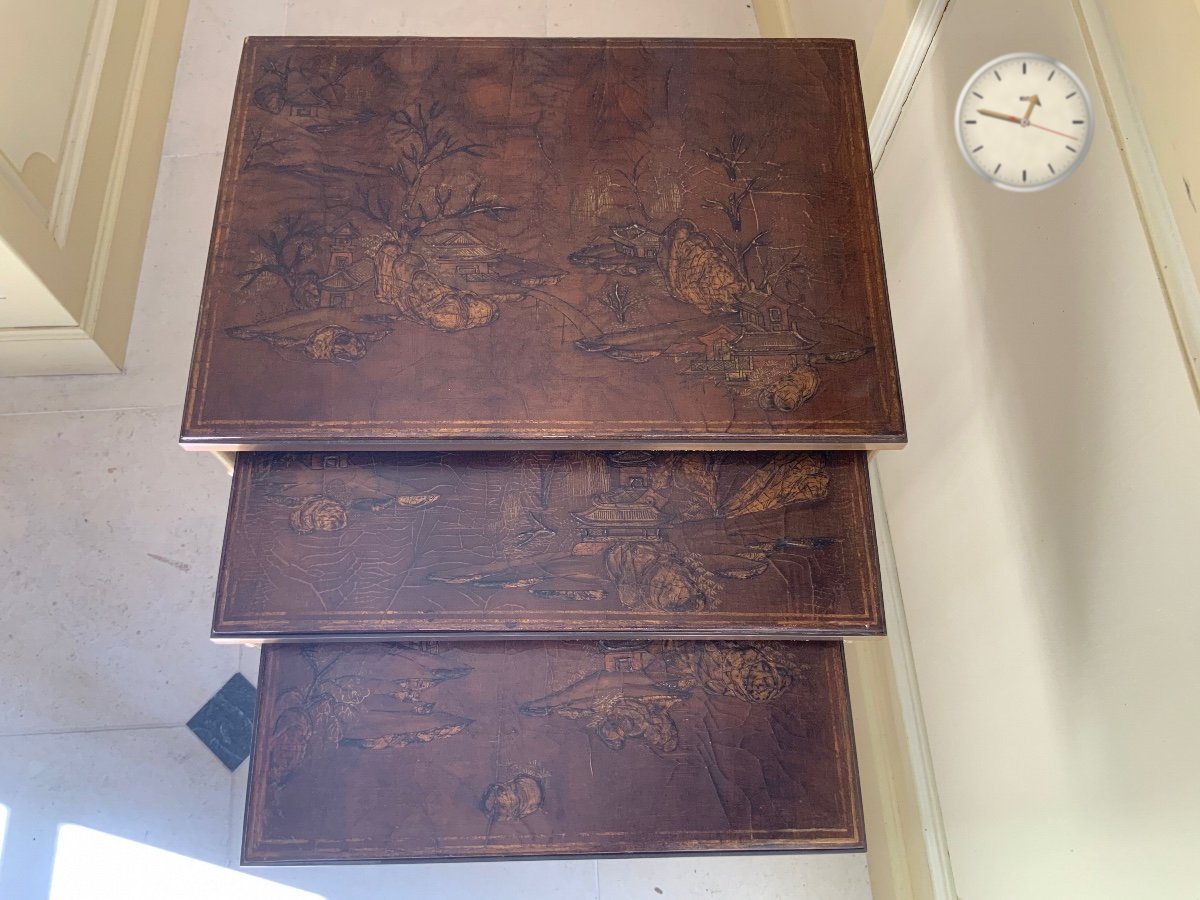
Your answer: 12,47,18
